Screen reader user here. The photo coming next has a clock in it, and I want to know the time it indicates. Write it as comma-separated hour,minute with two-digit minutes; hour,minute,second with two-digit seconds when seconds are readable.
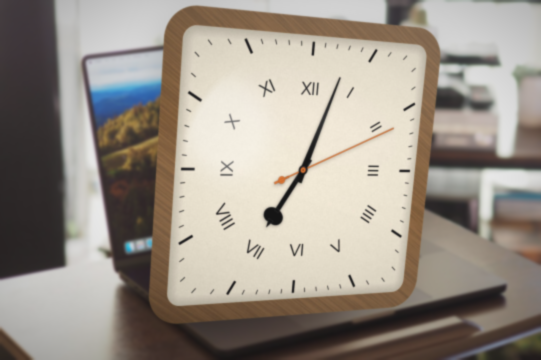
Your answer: 7,03,11
